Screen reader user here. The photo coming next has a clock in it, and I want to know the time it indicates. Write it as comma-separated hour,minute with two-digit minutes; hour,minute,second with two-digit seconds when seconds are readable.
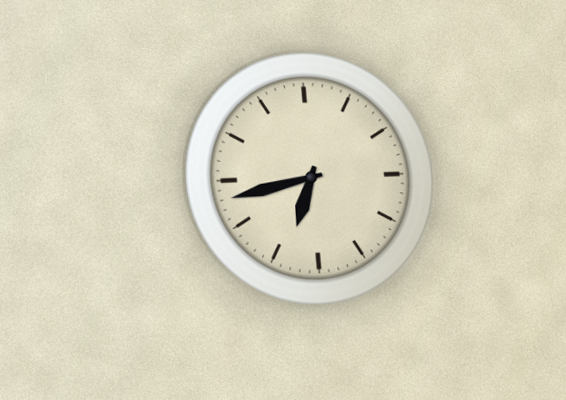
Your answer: 6,43
